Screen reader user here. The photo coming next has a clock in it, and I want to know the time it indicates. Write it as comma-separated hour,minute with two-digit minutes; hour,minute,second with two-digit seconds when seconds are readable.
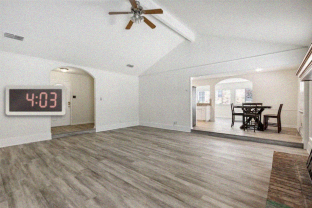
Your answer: 4,03
